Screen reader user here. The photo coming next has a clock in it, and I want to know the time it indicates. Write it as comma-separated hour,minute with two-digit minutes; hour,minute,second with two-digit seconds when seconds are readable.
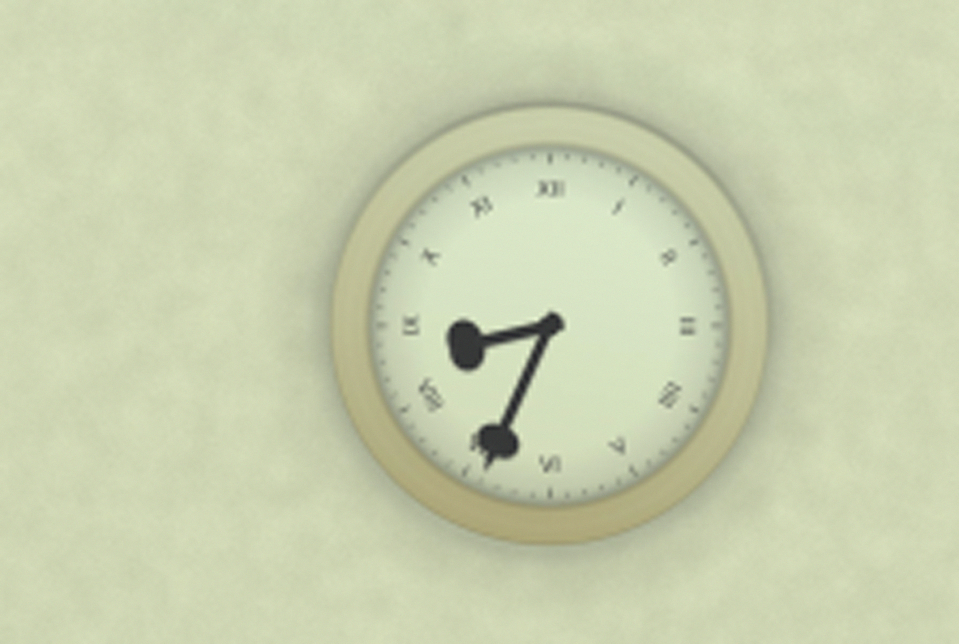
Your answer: 8,34
